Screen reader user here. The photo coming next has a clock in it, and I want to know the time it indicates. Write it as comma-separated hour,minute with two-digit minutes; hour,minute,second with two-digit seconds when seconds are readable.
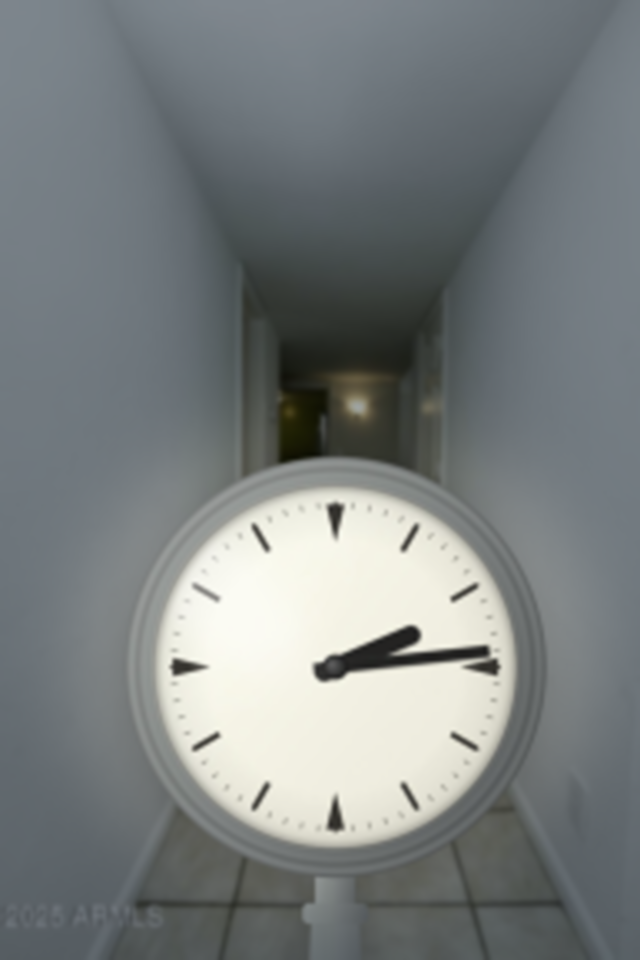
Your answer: 2,14
